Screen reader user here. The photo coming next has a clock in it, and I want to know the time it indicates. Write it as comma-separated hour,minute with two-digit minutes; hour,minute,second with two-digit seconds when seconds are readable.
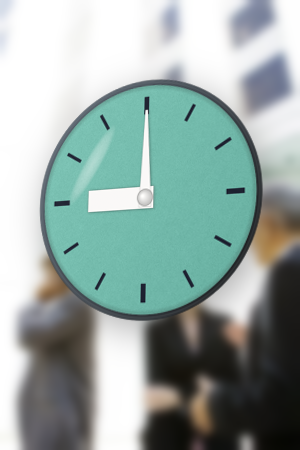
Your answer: 9,00
